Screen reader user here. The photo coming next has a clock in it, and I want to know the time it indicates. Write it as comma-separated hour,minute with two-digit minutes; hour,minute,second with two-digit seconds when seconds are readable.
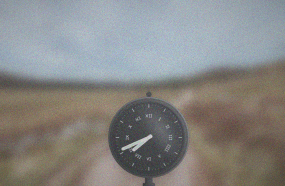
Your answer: 7,41
